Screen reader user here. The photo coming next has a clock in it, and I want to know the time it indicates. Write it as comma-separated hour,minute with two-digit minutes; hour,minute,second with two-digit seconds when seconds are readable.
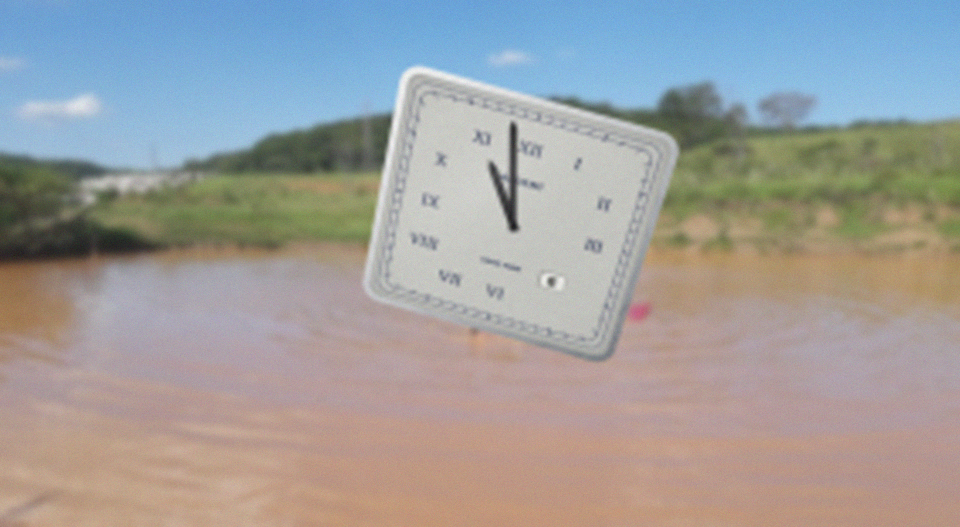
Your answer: 10,58
